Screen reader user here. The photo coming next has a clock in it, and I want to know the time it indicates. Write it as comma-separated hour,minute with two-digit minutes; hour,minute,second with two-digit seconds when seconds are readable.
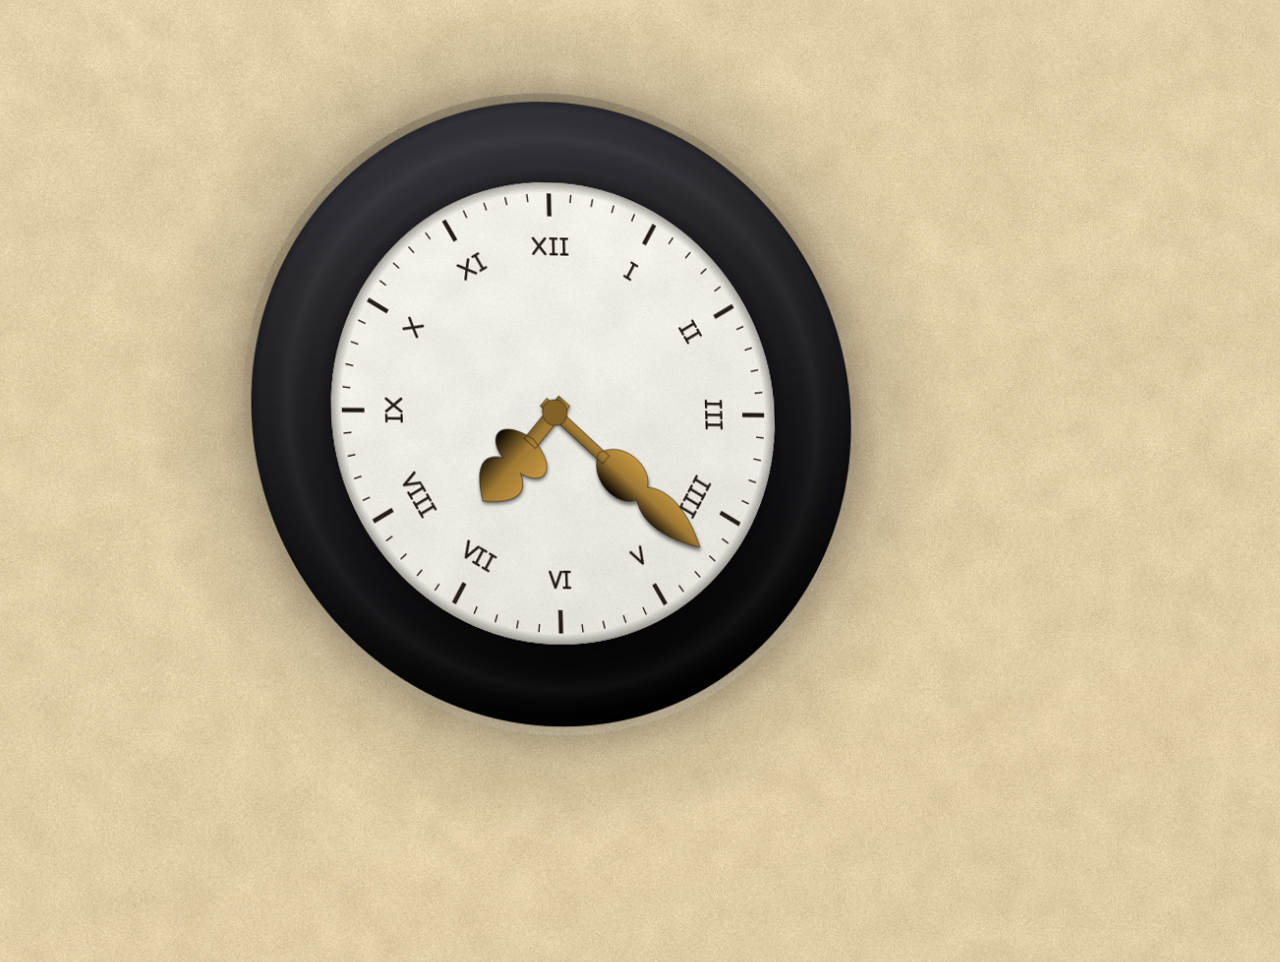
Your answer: 7,22
